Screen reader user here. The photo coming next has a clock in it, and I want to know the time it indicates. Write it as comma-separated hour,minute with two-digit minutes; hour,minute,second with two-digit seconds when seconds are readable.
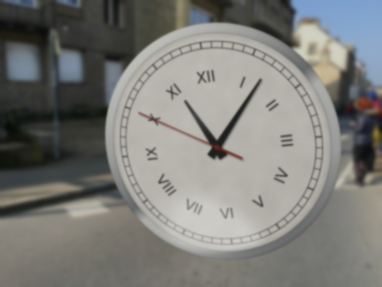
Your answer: 11,06,50
